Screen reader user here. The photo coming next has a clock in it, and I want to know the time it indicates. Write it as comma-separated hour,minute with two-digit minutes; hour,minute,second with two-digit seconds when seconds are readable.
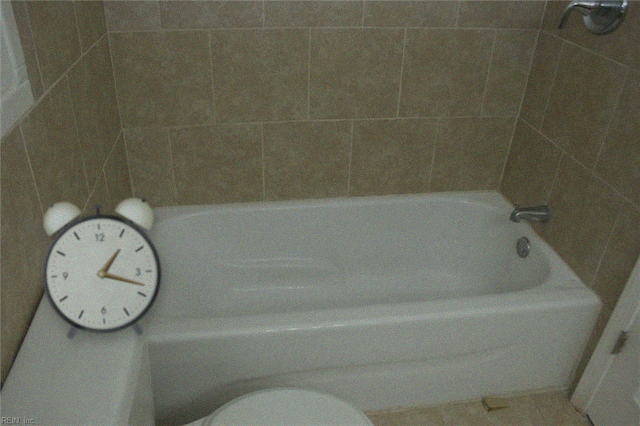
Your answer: 1,18
